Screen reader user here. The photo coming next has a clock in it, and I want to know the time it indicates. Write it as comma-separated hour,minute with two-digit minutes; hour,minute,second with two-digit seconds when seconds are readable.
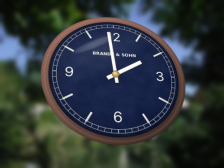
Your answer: 1,59
